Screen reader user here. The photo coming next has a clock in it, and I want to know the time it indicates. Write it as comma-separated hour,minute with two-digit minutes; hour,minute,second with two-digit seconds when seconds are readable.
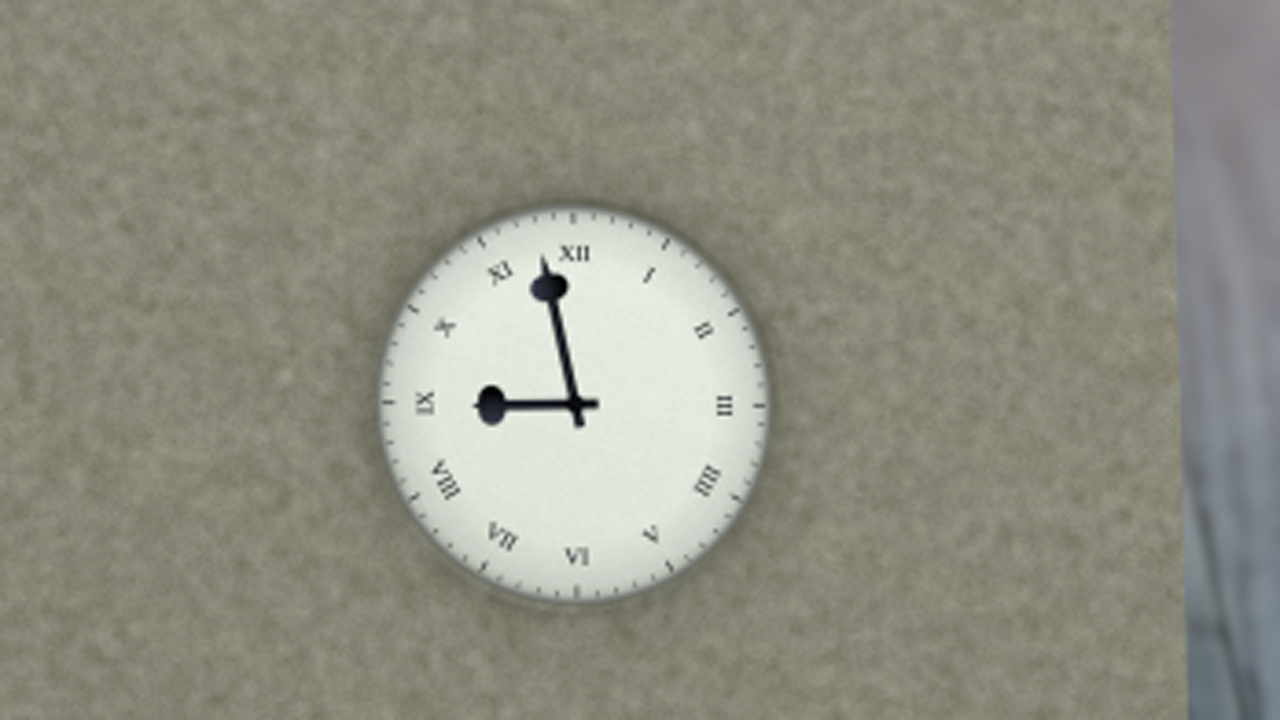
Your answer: 8,58
